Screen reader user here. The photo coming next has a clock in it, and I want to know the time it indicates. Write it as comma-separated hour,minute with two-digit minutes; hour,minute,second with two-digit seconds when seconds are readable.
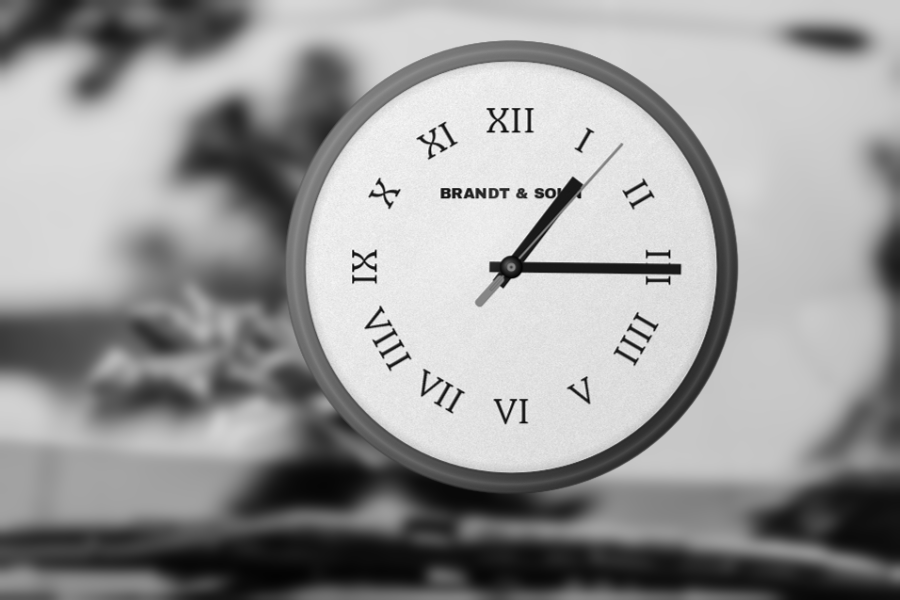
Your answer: 1,15,07
